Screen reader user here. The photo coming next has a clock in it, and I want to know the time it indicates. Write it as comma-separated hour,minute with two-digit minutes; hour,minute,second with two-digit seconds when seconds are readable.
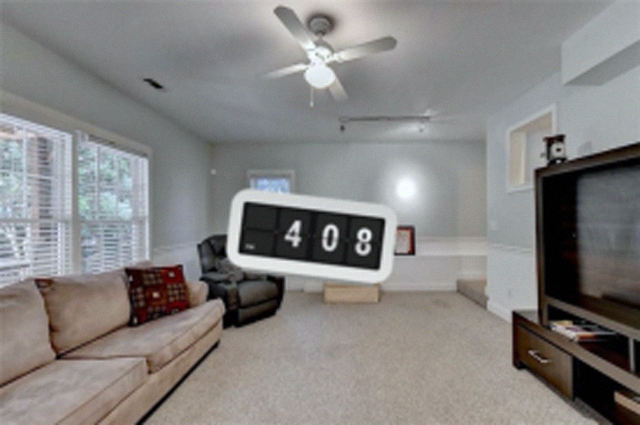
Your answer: 4,08
